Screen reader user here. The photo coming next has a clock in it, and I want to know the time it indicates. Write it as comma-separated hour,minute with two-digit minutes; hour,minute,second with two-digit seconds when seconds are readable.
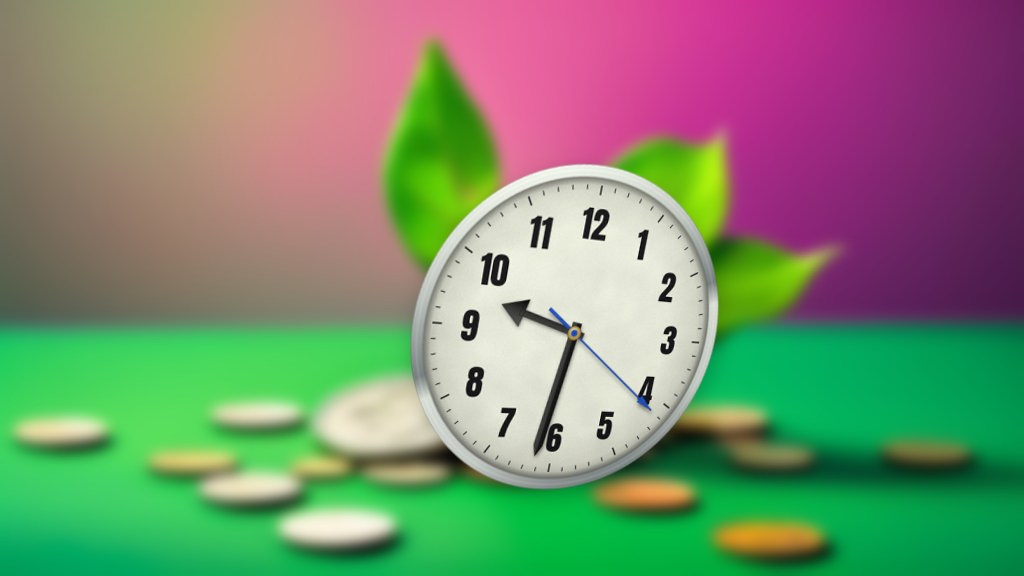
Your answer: 9,31,21
